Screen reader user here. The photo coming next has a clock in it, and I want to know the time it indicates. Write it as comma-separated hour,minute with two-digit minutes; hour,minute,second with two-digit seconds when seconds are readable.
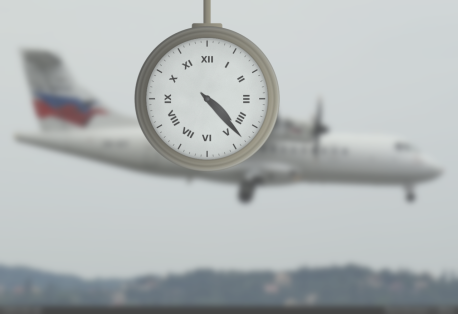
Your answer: 4,23
